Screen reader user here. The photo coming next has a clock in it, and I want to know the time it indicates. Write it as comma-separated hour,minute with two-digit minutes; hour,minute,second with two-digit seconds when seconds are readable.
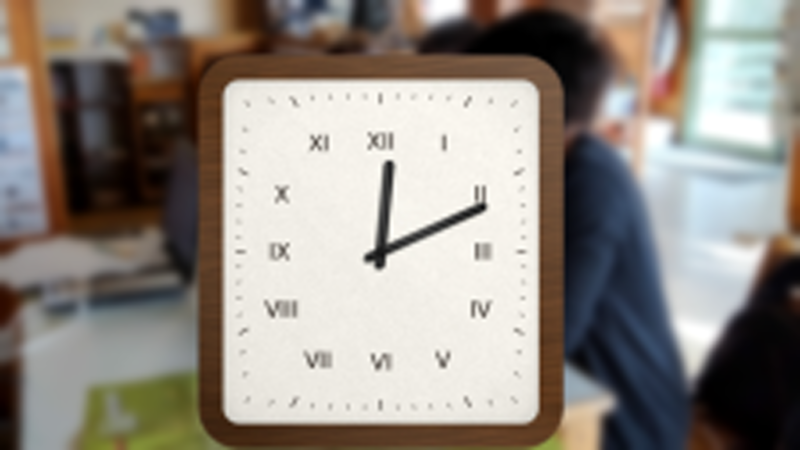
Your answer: 12,11
